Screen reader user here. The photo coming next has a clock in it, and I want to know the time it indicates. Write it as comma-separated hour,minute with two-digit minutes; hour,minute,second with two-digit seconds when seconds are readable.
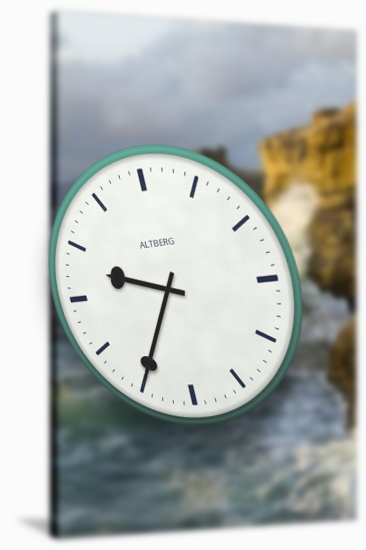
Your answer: 9,35
